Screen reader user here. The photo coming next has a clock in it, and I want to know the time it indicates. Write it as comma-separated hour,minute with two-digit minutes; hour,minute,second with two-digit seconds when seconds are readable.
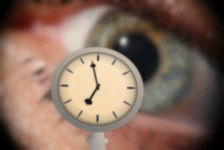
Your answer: 6,58
